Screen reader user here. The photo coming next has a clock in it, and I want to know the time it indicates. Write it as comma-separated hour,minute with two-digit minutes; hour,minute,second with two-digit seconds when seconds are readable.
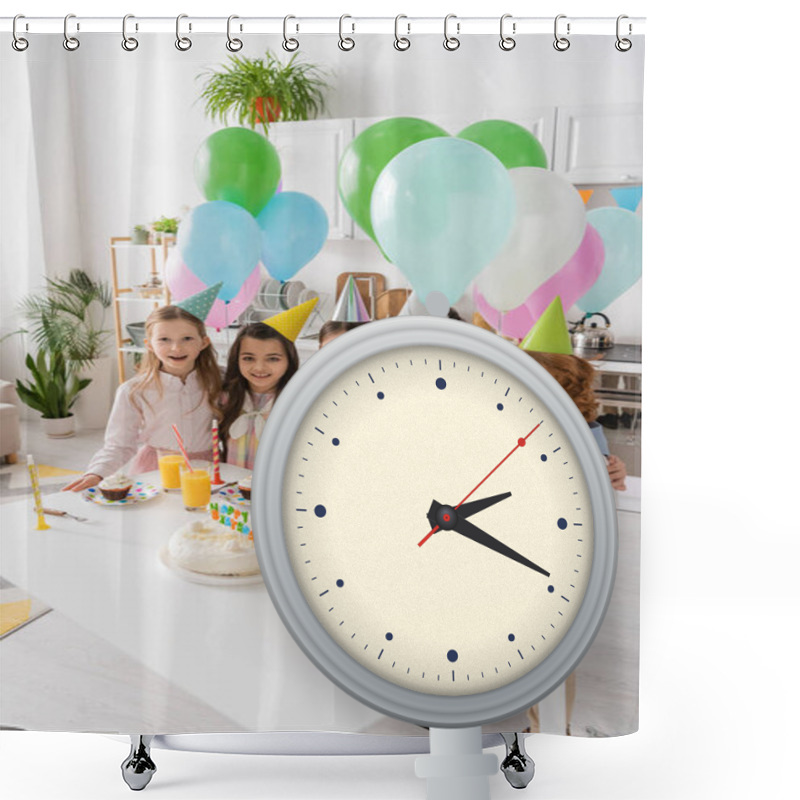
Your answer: 2,19,08
